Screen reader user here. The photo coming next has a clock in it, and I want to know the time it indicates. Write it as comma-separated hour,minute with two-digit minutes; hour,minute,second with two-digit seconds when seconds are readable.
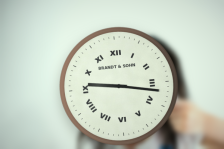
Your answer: 9,17
